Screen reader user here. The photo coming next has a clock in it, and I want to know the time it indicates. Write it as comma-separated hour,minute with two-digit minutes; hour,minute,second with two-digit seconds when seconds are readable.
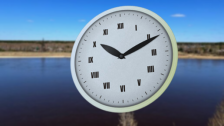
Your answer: 10,11
